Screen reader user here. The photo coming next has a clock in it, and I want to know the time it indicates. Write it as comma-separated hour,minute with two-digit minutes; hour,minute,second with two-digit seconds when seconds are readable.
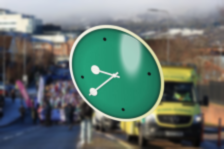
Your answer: 9,40
